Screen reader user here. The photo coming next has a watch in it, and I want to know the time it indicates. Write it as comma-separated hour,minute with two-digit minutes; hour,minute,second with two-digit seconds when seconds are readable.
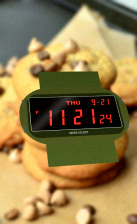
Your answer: 11,21,24
